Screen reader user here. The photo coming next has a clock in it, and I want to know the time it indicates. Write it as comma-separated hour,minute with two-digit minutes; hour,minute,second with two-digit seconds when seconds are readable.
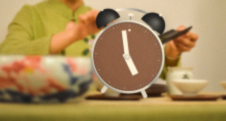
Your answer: 4,58
